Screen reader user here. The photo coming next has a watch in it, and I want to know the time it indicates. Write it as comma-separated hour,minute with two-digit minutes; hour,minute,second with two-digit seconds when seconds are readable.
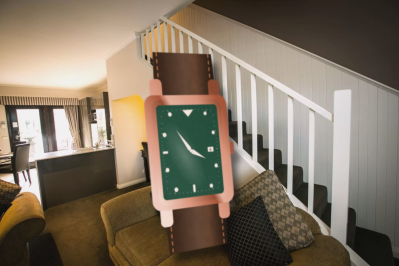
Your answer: 3,54
